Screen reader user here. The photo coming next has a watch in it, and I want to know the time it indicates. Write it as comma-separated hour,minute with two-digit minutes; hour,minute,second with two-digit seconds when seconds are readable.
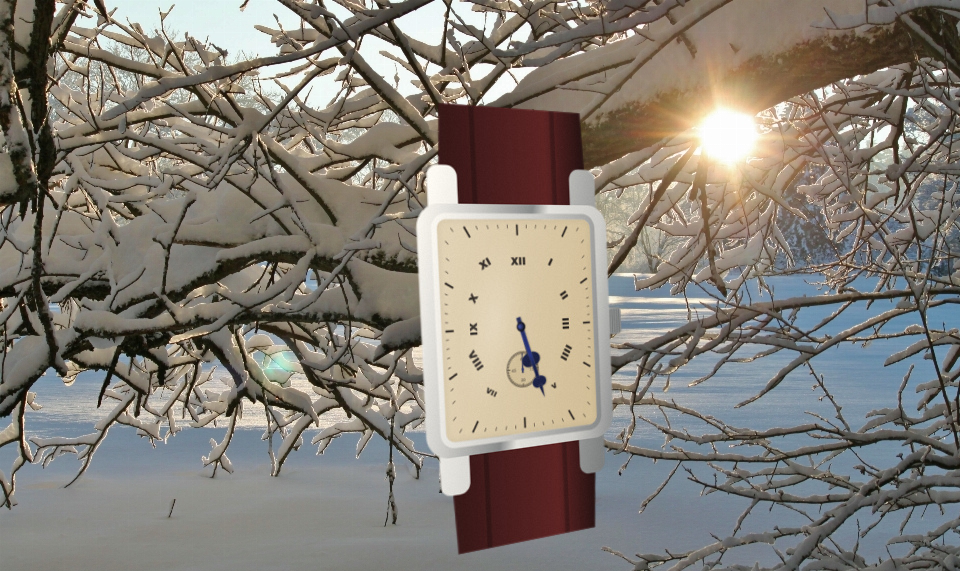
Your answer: 5,27
